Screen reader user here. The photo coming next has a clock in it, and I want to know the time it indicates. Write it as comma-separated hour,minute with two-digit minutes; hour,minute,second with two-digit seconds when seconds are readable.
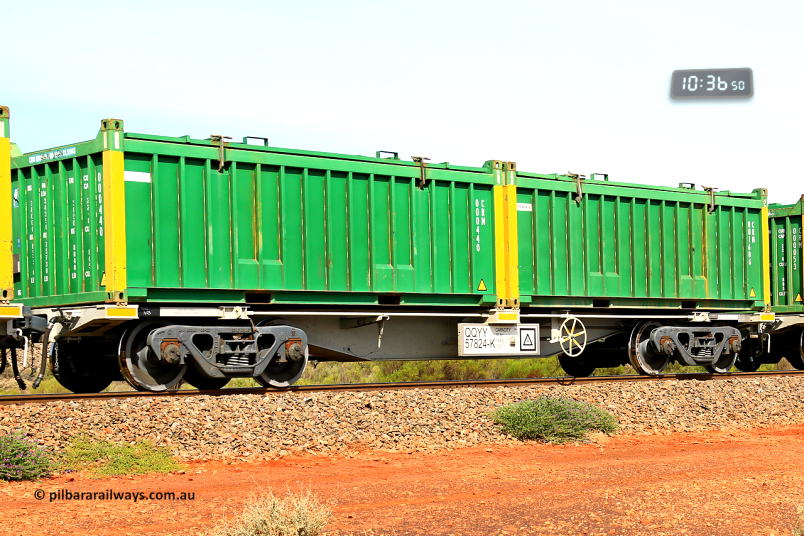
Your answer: 10,36,50
